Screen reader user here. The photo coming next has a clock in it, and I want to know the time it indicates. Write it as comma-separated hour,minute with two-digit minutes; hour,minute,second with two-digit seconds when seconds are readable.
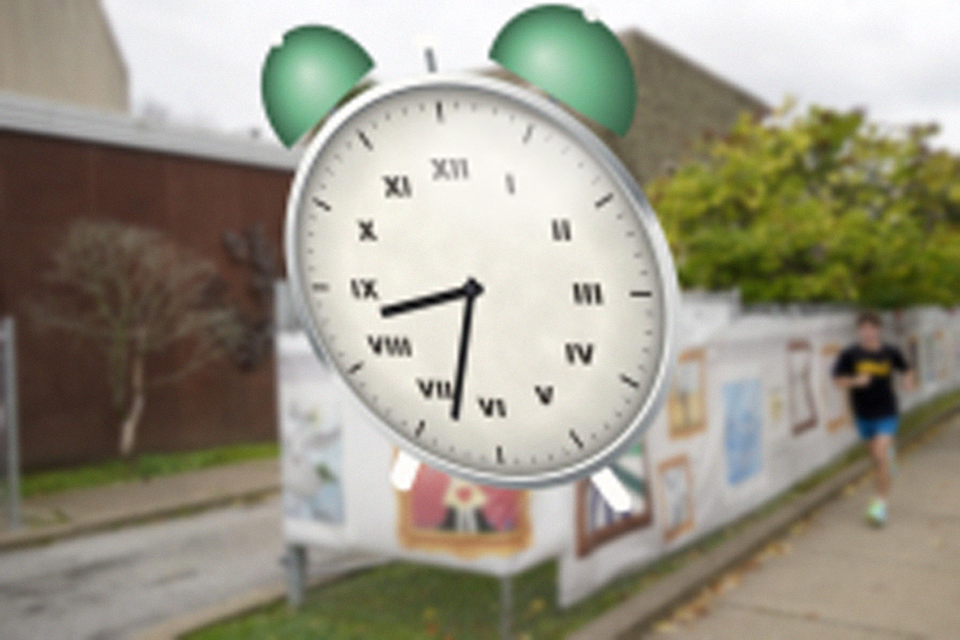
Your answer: 8,33
